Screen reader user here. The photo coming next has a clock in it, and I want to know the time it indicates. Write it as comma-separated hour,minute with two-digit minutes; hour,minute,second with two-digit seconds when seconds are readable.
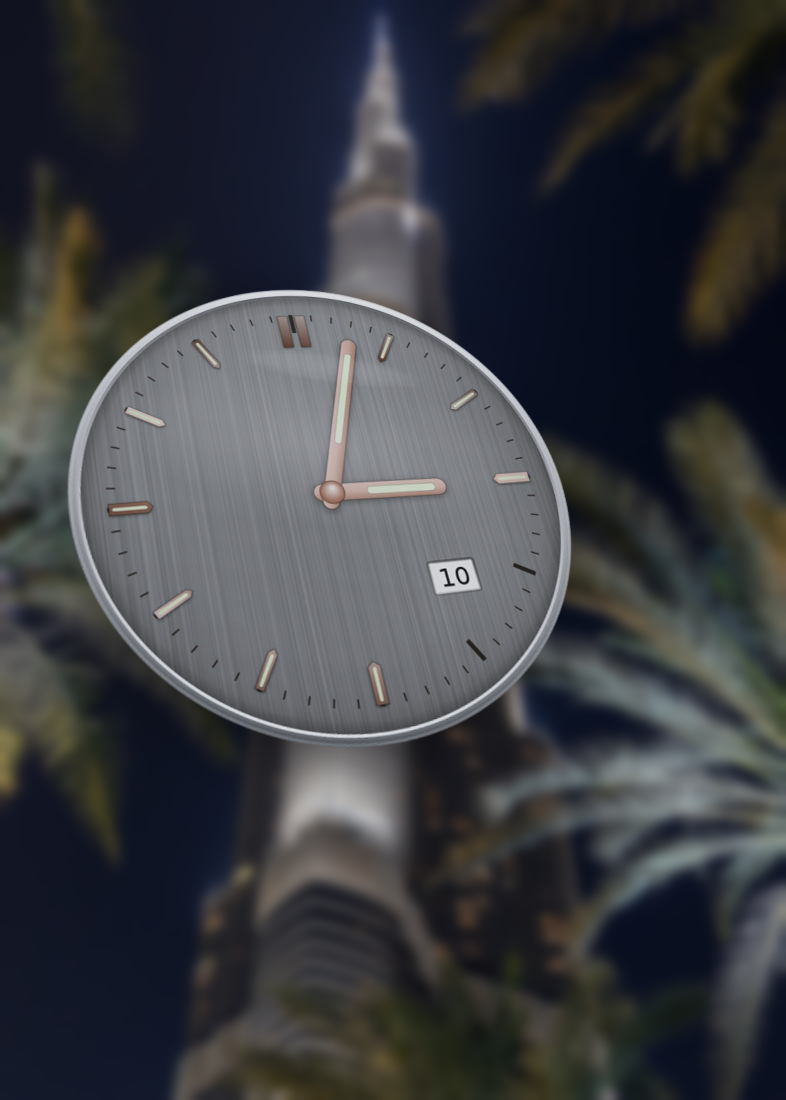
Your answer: 3,03
